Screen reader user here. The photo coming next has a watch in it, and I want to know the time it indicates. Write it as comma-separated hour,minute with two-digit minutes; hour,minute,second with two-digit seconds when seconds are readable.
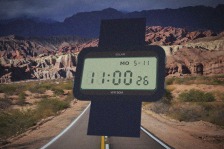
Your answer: 11,00,26
